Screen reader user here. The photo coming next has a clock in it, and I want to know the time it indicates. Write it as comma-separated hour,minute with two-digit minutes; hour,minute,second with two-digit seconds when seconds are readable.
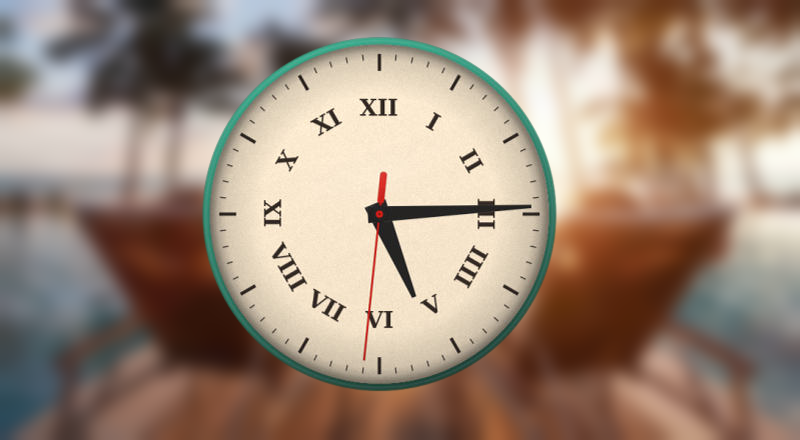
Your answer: 5,14,31
